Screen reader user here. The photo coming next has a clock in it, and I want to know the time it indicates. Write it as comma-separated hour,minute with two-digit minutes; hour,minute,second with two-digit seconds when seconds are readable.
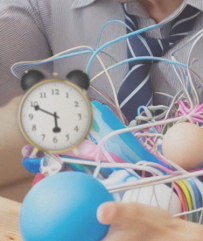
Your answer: 5,49
